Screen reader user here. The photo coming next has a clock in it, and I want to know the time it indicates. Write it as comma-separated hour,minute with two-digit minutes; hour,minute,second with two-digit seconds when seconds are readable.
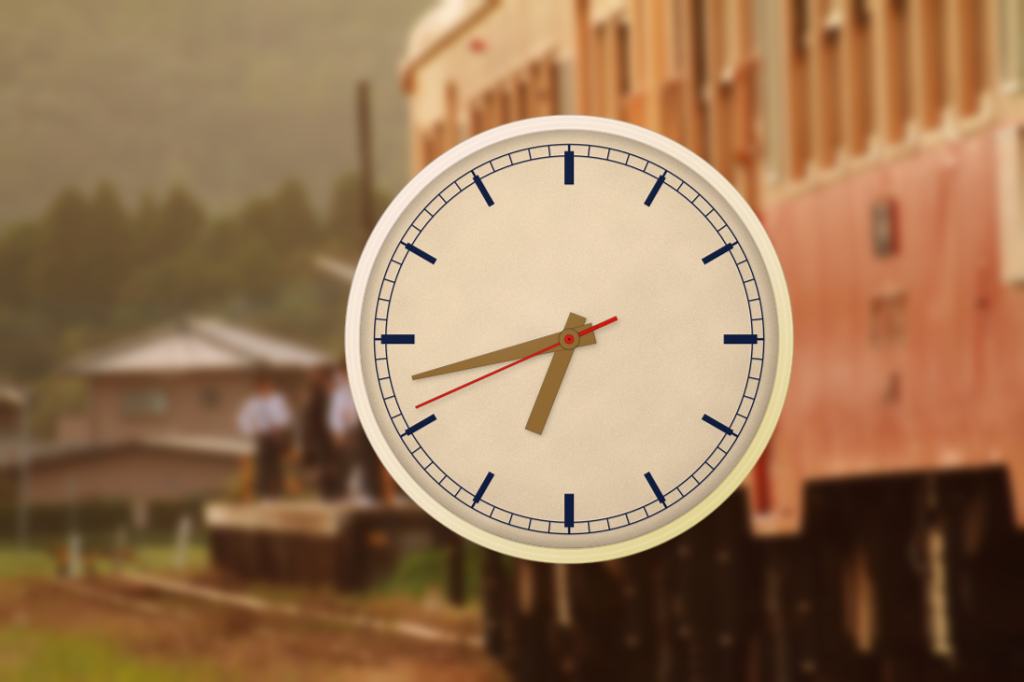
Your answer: 6,42,41
